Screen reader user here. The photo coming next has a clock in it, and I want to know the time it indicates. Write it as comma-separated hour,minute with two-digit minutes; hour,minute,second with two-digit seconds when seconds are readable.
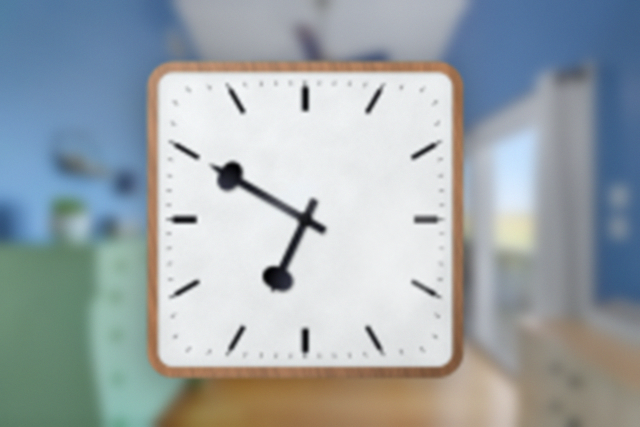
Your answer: 6,50
